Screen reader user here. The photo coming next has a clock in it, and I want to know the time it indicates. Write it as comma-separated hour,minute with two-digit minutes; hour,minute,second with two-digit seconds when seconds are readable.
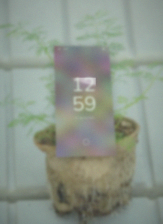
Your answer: 12,59
